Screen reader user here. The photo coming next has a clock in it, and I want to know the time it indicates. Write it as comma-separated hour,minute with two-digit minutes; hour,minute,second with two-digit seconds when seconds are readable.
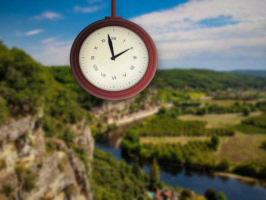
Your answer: 1,58
